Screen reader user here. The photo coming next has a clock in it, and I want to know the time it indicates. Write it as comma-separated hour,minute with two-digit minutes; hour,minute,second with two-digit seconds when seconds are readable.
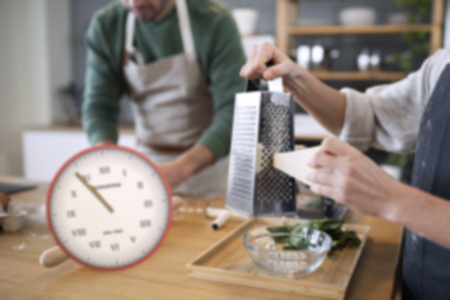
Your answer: 10,54
